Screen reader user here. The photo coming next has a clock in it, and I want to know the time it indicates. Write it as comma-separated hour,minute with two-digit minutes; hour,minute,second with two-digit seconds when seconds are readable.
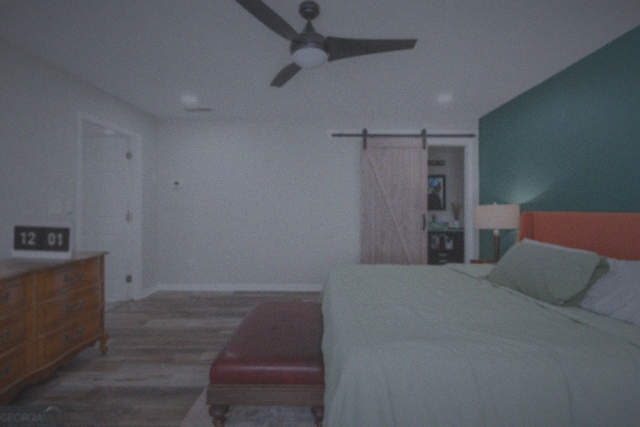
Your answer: 12,01
